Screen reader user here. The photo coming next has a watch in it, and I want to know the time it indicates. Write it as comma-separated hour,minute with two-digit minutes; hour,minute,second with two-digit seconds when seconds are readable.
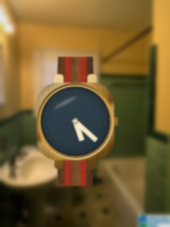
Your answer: 5,22
